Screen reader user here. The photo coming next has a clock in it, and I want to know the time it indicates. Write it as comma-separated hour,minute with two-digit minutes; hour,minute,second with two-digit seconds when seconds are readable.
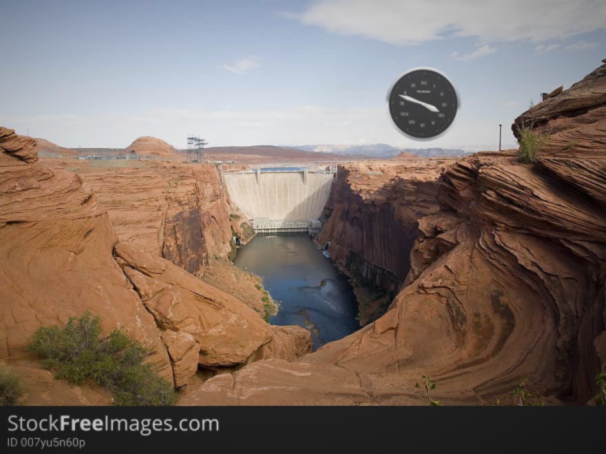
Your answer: 3,48
